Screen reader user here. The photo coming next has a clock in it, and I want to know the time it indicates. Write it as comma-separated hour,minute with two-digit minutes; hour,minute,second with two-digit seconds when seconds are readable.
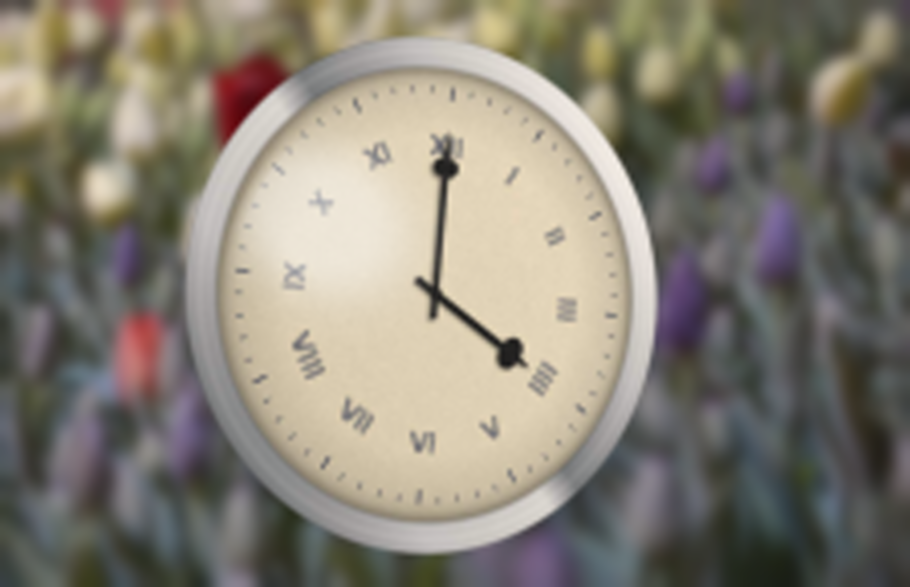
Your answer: 4,00
